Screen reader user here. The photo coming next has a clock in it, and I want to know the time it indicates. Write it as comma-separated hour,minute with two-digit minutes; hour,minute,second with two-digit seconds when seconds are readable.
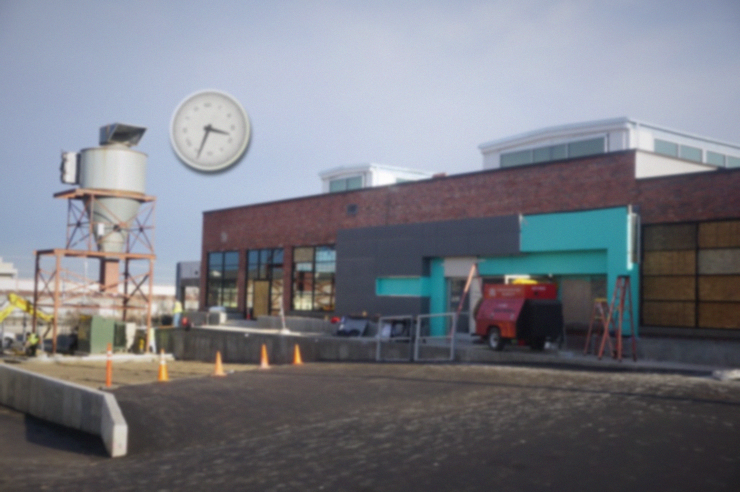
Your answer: 3,34
